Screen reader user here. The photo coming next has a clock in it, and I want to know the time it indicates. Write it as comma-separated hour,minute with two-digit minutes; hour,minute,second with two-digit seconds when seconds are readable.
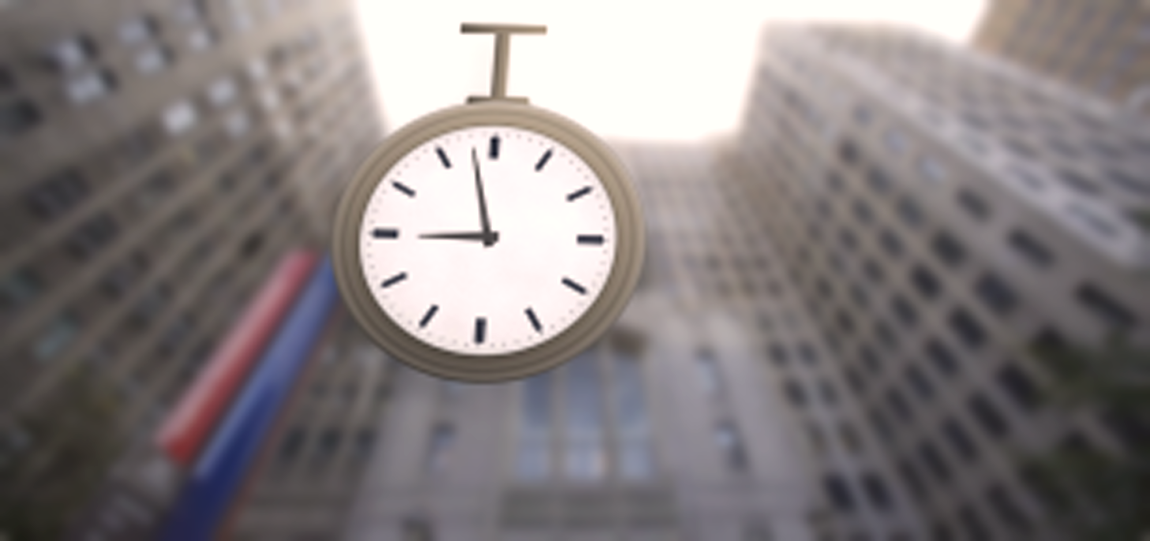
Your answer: 8,58
